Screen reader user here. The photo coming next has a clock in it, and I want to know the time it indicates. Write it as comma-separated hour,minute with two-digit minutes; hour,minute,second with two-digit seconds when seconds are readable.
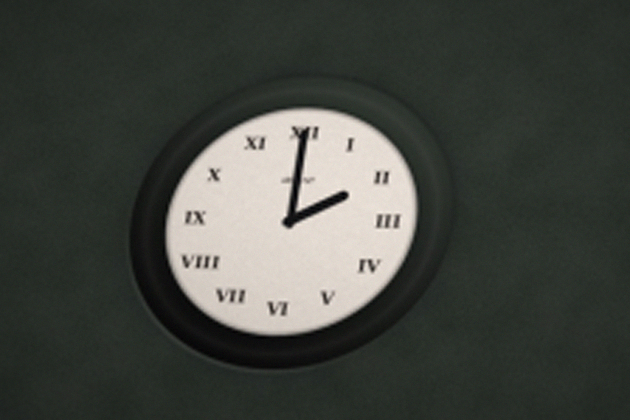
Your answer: 2,00
